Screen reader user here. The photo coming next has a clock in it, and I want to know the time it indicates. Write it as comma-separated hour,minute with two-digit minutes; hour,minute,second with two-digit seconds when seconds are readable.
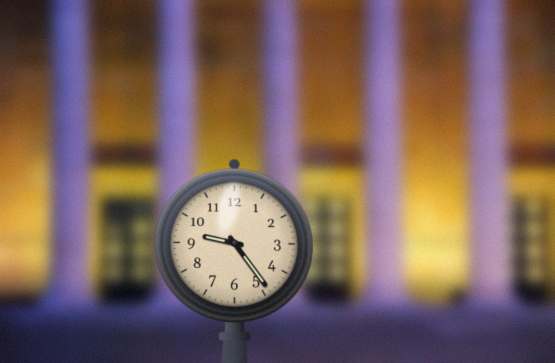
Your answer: 9,24
